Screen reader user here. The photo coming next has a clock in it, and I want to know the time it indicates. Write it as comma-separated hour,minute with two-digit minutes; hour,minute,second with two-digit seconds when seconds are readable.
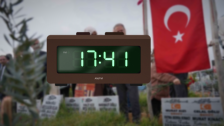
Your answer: 17,41
